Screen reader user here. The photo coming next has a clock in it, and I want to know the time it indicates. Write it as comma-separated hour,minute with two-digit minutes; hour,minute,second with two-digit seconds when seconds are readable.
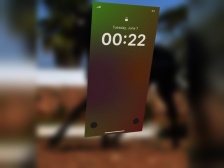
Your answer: 0,22
